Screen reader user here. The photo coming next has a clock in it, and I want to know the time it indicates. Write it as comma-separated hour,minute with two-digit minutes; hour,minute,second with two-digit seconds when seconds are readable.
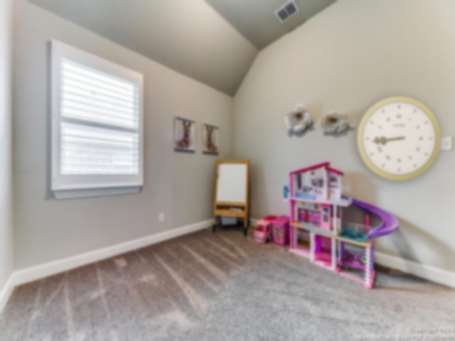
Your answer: 8,44
